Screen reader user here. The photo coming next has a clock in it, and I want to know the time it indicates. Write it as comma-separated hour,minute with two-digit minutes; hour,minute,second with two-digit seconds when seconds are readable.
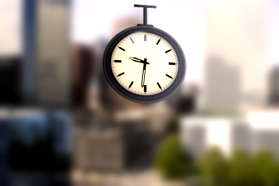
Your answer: 9,31
